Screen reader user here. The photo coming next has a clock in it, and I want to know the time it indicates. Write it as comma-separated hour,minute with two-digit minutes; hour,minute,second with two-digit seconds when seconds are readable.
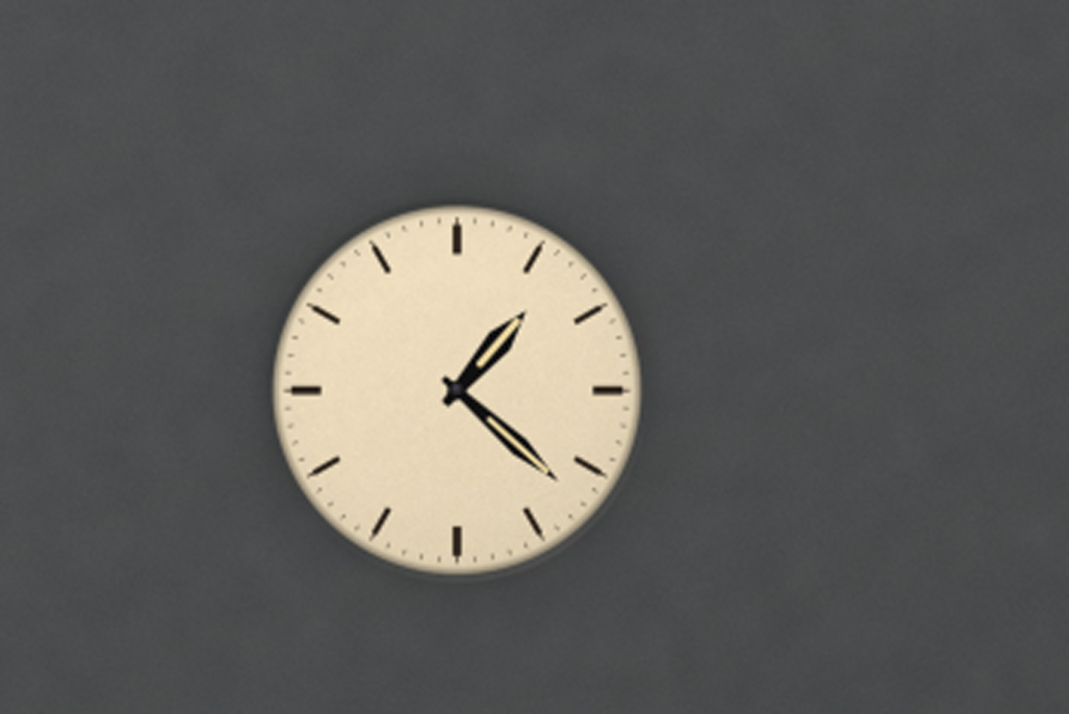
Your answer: 1,22
